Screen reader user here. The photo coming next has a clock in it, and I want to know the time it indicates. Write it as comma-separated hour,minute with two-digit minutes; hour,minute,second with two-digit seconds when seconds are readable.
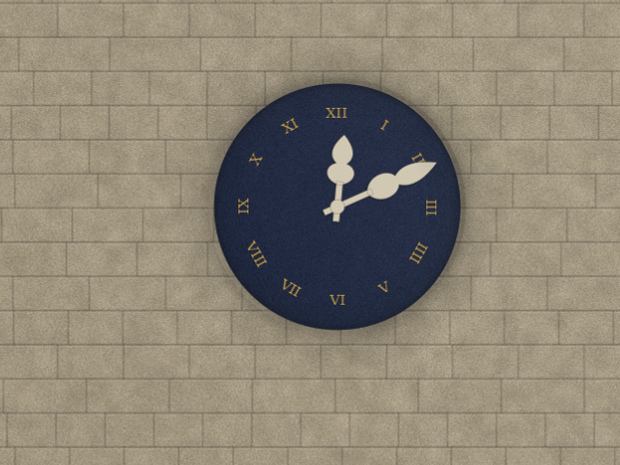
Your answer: 12,11
